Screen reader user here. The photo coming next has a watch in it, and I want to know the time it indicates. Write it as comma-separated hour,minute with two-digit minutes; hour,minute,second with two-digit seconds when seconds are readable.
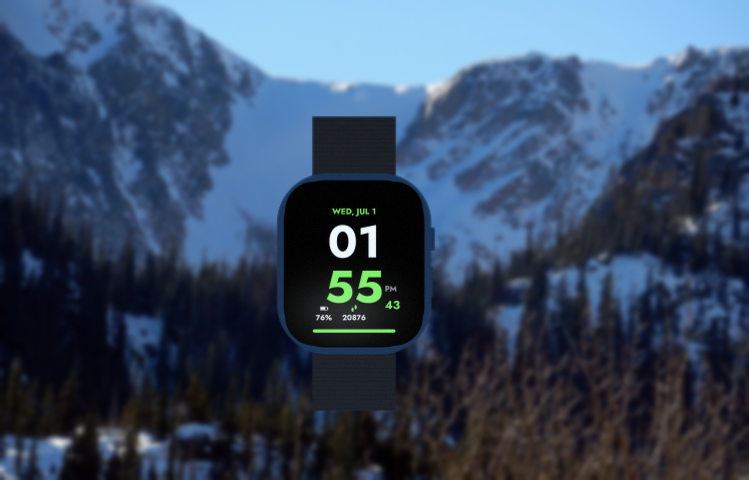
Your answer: 1,55,43
